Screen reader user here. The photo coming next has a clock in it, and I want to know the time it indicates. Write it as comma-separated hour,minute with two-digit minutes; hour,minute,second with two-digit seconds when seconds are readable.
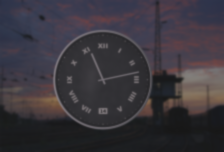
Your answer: 11,13
